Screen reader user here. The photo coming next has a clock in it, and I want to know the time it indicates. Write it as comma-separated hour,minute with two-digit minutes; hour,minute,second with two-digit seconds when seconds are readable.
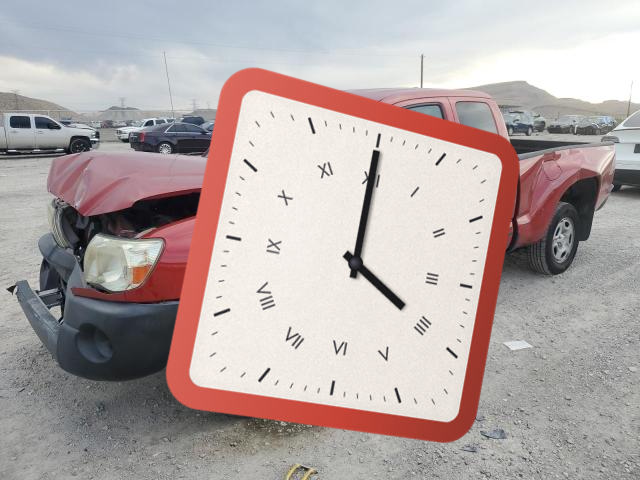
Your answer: 4,00
